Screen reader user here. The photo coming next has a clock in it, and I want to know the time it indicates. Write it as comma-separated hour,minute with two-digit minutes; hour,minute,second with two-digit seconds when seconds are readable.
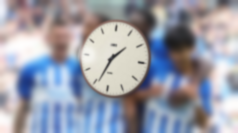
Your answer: 1,34
